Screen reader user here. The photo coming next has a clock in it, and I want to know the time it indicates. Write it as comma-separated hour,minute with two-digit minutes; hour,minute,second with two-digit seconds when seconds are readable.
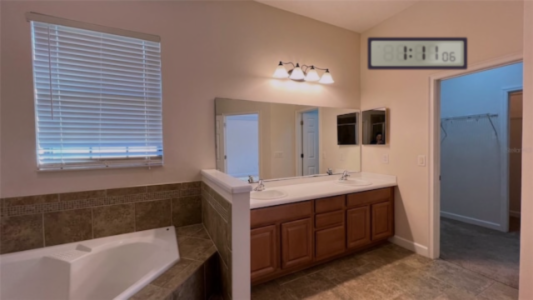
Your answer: 1,11
